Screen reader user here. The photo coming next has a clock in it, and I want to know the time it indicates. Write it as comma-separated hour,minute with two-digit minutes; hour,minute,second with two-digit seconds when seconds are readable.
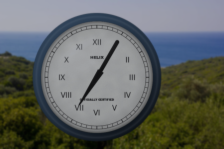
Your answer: 7,05
